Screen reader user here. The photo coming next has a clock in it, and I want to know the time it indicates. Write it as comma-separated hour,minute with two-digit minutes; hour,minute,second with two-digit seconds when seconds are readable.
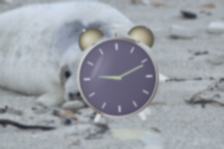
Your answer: 9,11
